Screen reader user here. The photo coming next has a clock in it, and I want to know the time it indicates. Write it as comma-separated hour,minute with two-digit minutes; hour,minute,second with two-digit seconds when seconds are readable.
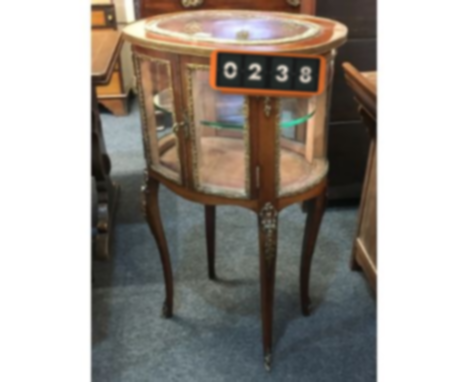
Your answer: 2,38
